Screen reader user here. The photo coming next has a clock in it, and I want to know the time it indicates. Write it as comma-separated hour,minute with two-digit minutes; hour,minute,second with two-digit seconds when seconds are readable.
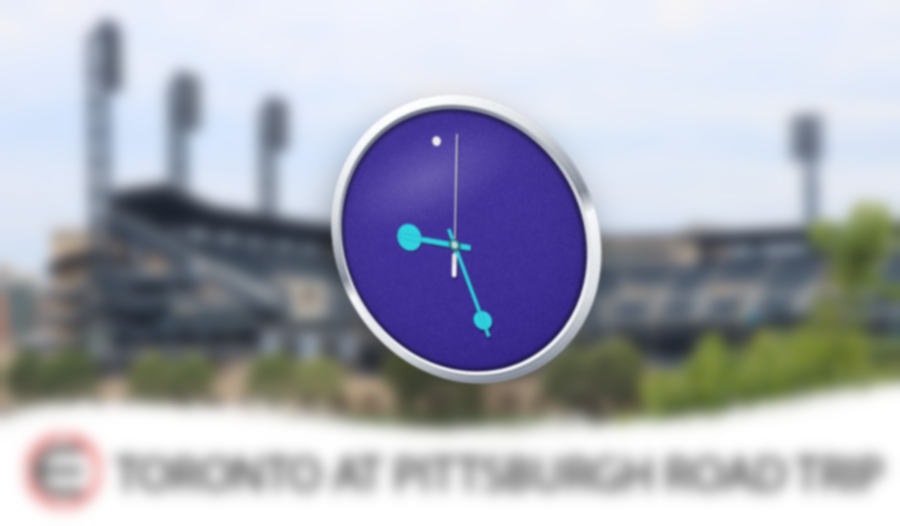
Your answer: 9,28,02
